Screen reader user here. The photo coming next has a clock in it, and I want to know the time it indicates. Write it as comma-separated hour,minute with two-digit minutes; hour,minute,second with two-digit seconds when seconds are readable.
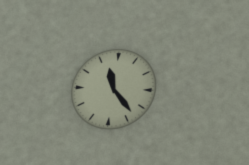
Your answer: 11,23
